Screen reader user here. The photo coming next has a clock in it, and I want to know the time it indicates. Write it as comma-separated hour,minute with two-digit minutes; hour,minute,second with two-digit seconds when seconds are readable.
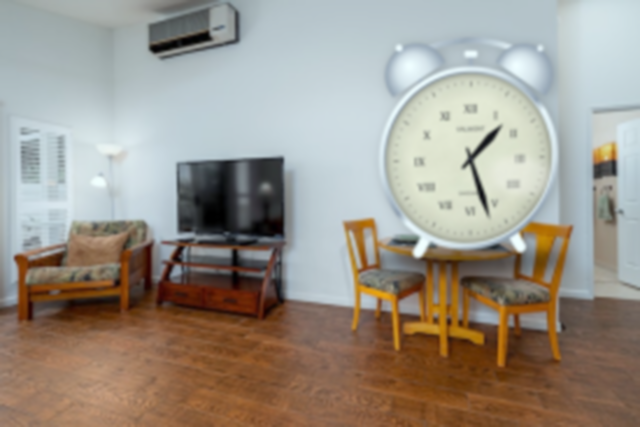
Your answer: 1,27
